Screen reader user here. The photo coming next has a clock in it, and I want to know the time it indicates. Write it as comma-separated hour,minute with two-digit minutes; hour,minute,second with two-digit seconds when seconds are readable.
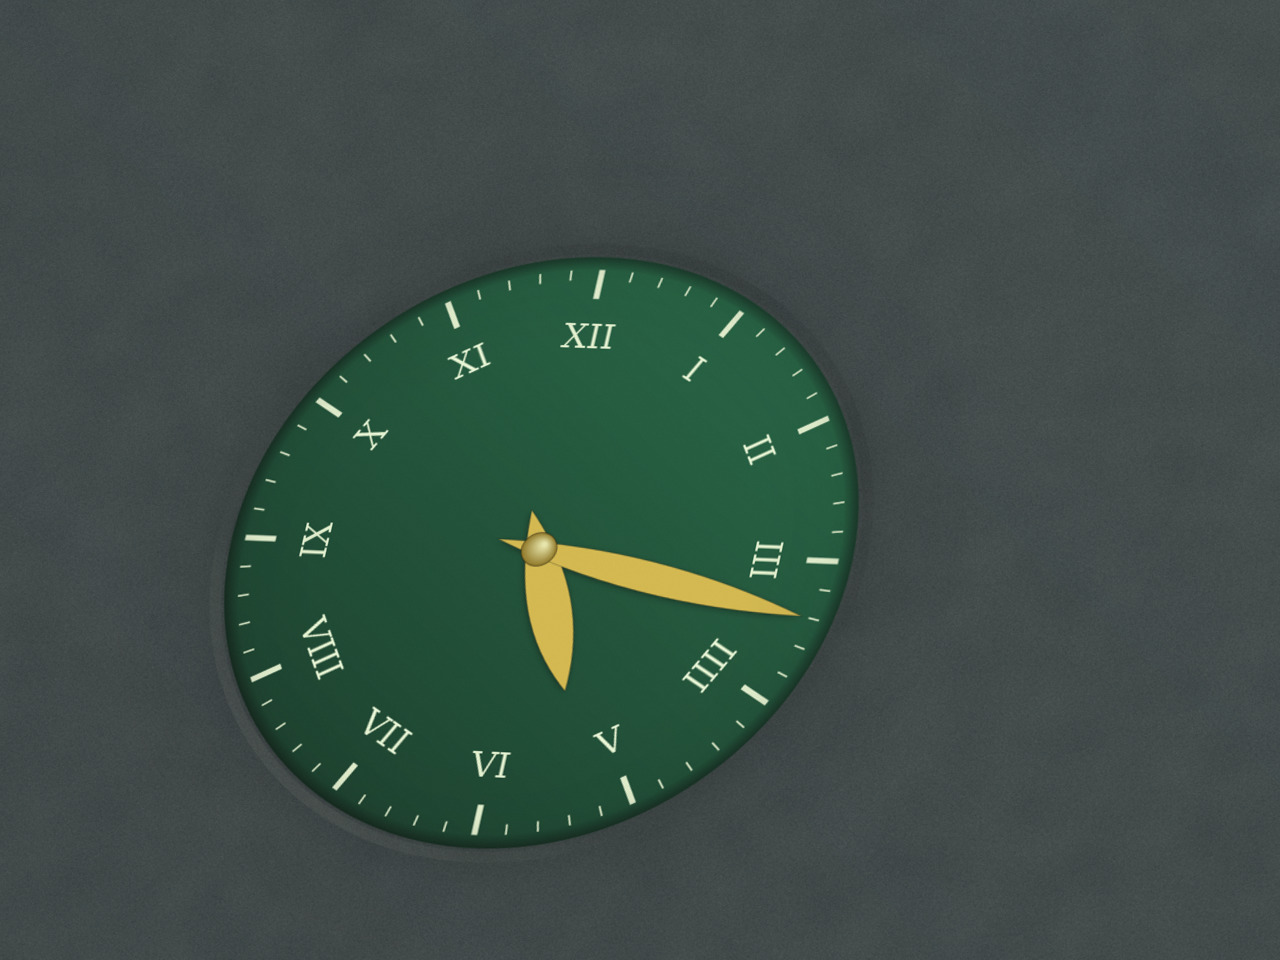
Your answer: 5,17
